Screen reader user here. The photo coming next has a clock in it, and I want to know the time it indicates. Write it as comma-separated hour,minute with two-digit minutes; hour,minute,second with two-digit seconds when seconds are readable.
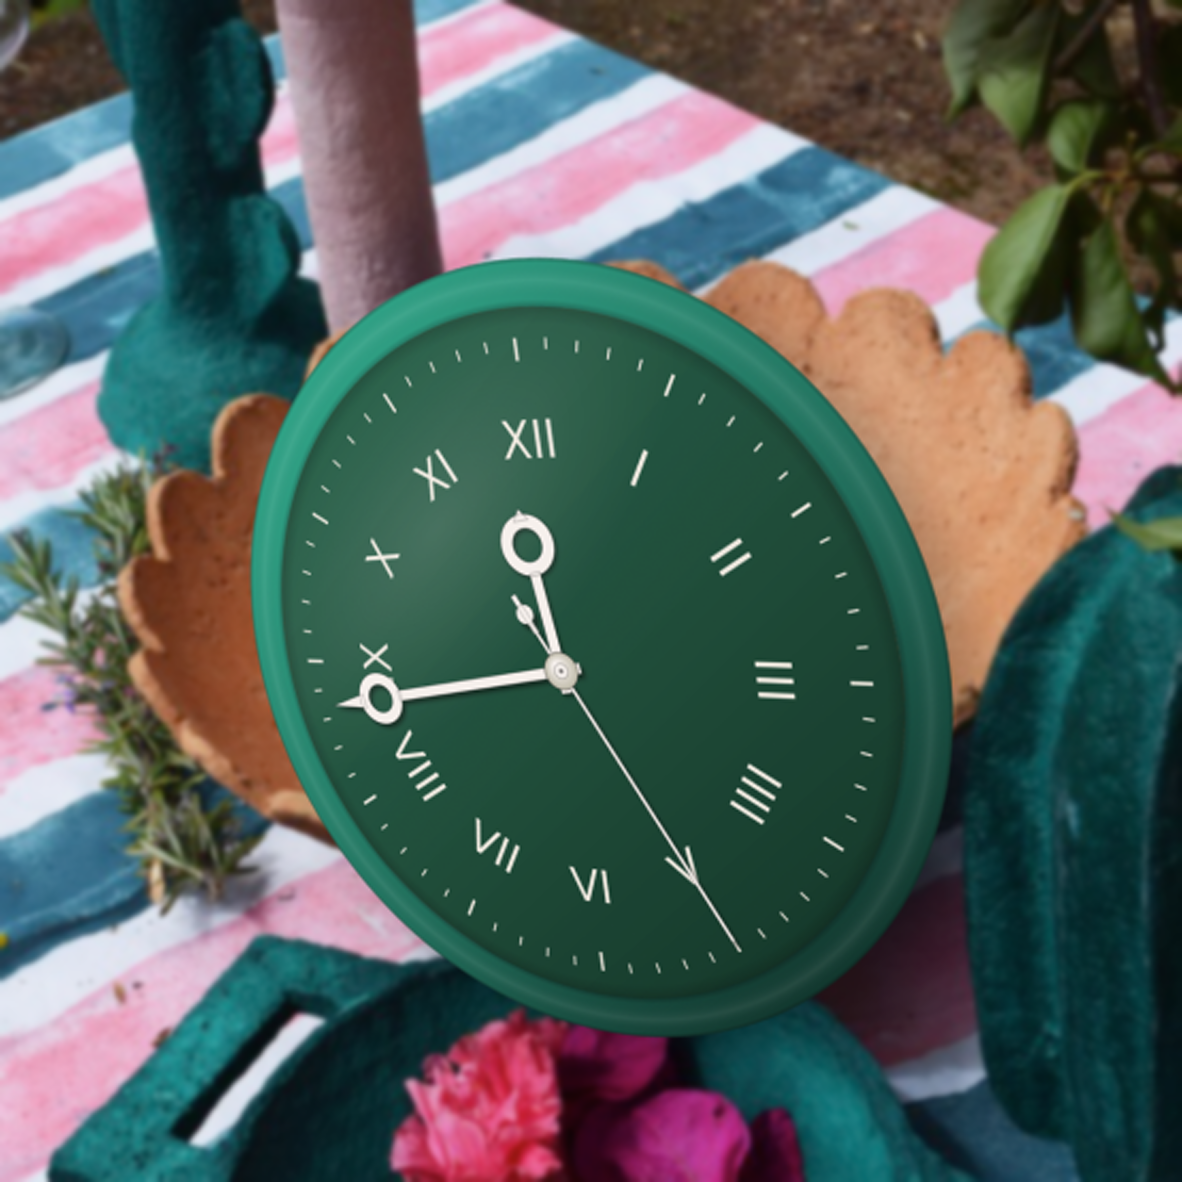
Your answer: 11,43,25
